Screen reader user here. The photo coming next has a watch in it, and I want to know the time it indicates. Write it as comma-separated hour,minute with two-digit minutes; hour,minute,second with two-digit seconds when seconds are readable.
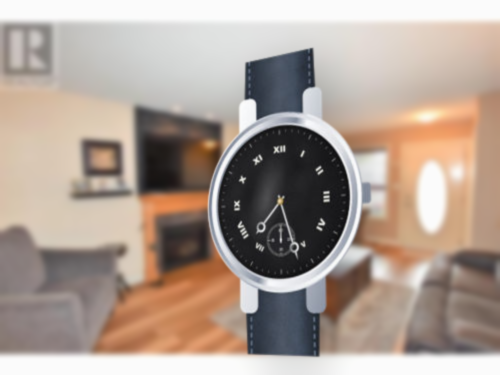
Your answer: 7,27
